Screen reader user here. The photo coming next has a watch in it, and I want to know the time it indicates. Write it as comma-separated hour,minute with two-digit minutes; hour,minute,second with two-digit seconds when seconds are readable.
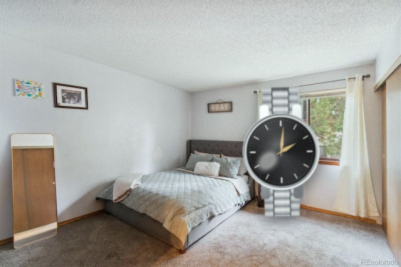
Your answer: 2,01
